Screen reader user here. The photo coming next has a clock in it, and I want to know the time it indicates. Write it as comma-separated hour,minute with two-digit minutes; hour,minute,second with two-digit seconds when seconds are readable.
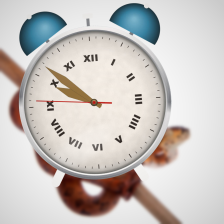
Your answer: 9,51,46
